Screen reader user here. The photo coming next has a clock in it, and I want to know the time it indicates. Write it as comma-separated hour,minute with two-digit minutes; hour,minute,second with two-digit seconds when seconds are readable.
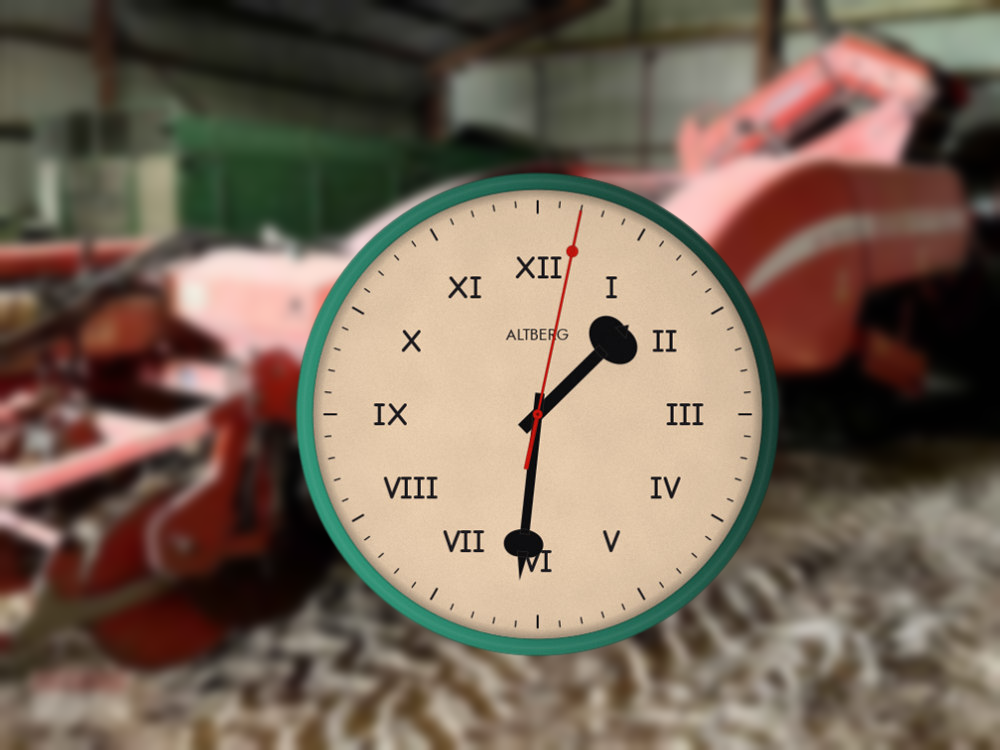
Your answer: 1,31,02
